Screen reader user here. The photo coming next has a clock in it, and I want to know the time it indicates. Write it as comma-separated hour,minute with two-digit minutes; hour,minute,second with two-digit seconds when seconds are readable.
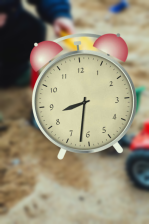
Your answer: 8,32
